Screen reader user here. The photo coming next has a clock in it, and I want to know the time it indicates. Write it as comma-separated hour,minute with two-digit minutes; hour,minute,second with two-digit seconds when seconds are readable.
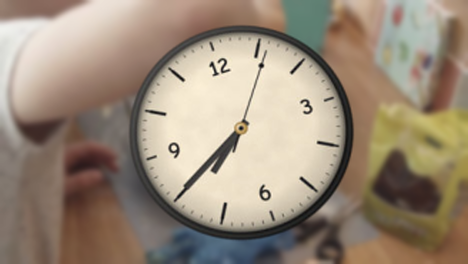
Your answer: 7,40,06
